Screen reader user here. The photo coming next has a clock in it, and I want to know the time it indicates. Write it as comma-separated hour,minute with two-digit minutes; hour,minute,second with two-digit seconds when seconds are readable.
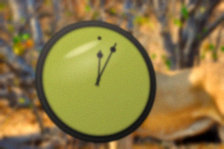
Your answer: 12,04
